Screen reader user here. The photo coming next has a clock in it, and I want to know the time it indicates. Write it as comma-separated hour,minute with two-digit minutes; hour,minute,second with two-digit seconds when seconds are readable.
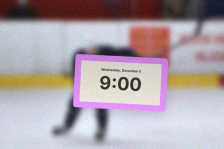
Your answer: 9,00
